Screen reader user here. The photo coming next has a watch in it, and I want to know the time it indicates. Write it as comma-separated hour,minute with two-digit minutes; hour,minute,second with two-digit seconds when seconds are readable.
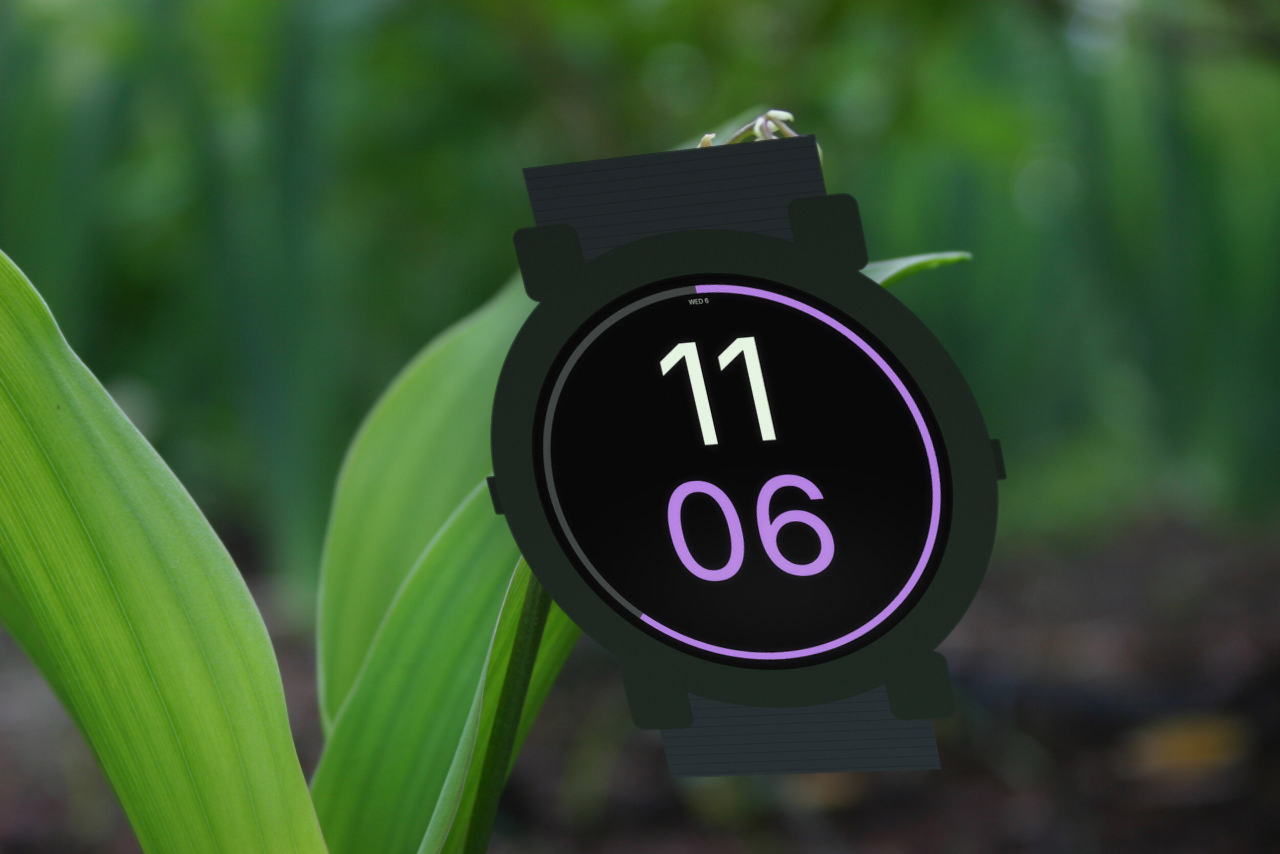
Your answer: 11,06
